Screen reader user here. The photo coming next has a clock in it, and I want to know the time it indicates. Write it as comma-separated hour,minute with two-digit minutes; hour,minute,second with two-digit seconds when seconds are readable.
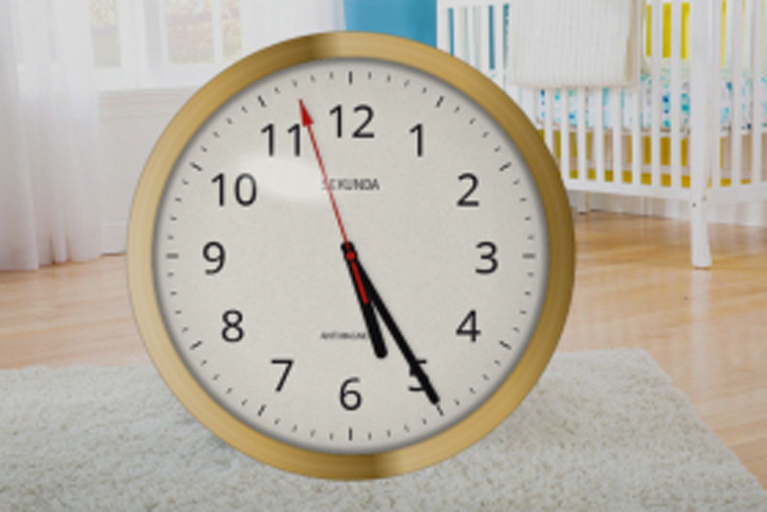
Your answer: 5,24,57
